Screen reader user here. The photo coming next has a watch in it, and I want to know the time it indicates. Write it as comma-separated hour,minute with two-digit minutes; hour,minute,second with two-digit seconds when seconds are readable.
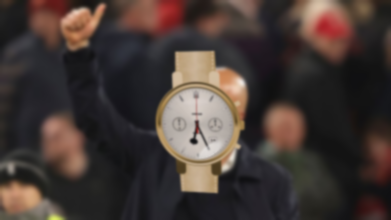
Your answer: 6,26
